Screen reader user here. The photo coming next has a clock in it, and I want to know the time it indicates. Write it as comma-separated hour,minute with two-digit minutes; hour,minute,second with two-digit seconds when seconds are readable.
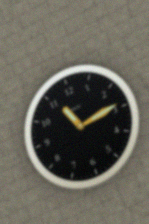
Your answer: 11,14
